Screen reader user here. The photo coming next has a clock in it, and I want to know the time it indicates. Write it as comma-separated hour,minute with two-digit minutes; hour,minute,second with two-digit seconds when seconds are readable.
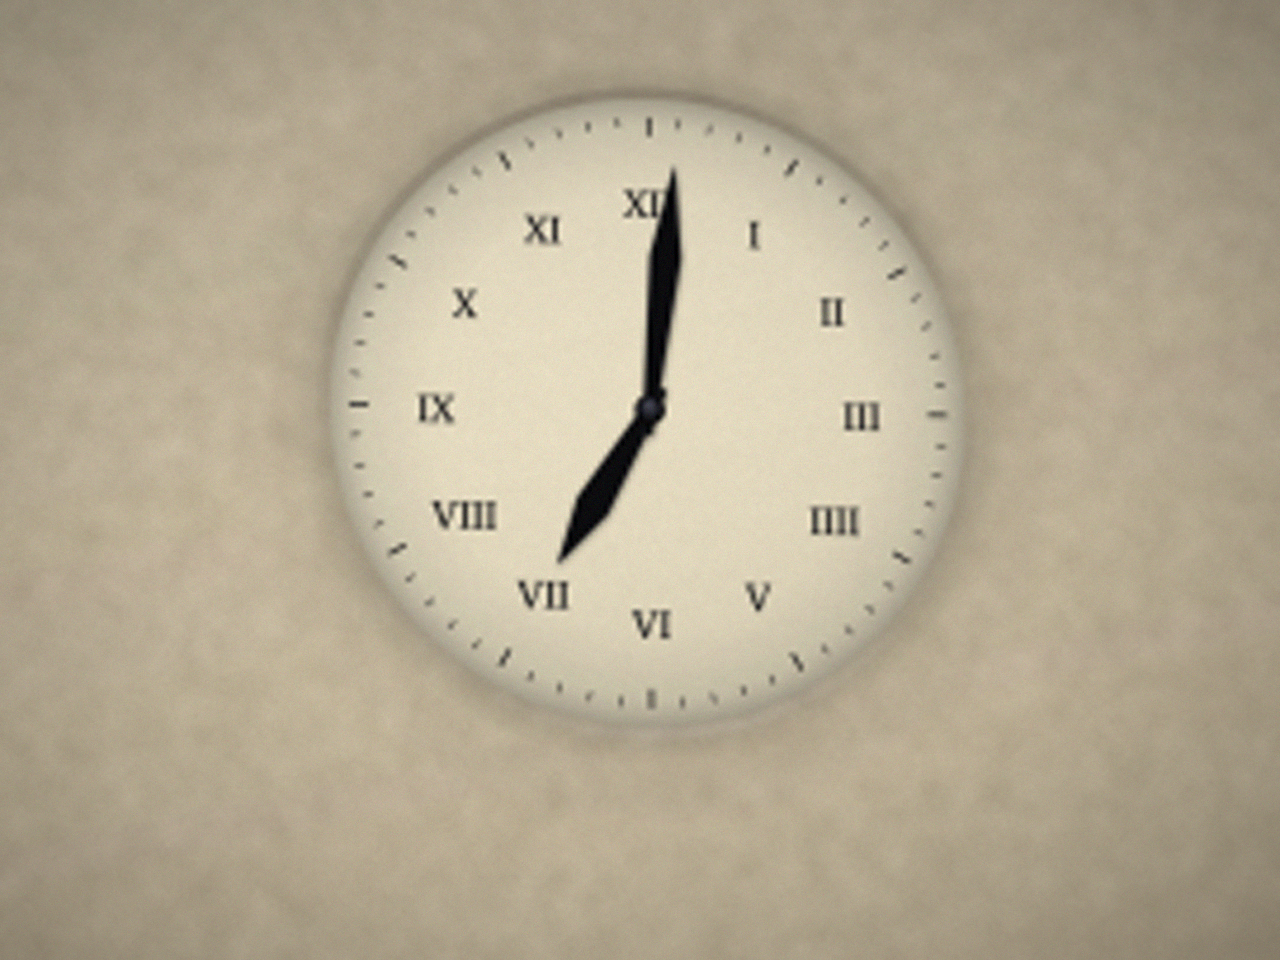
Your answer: 7,01
